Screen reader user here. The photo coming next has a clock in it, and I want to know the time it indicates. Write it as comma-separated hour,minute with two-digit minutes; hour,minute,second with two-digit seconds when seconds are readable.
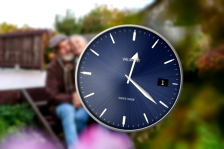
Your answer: 12,21
